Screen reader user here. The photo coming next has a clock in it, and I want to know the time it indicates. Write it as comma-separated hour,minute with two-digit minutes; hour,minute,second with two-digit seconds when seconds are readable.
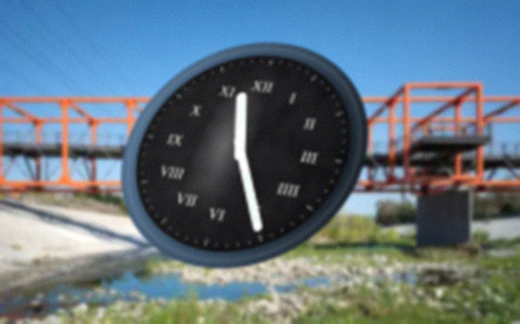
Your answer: 11,25
